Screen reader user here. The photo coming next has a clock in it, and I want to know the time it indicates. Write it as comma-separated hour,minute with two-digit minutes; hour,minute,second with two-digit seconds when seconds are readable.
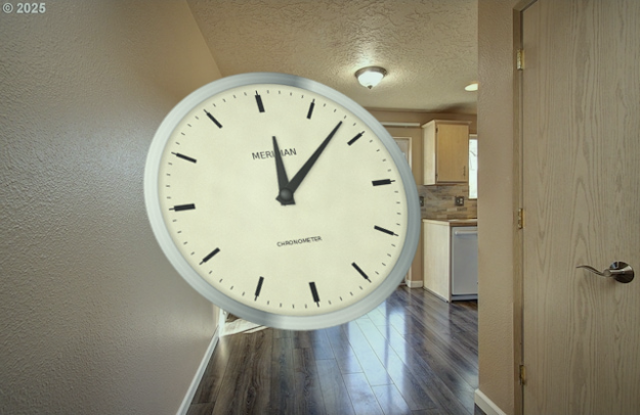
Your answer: 12,08
